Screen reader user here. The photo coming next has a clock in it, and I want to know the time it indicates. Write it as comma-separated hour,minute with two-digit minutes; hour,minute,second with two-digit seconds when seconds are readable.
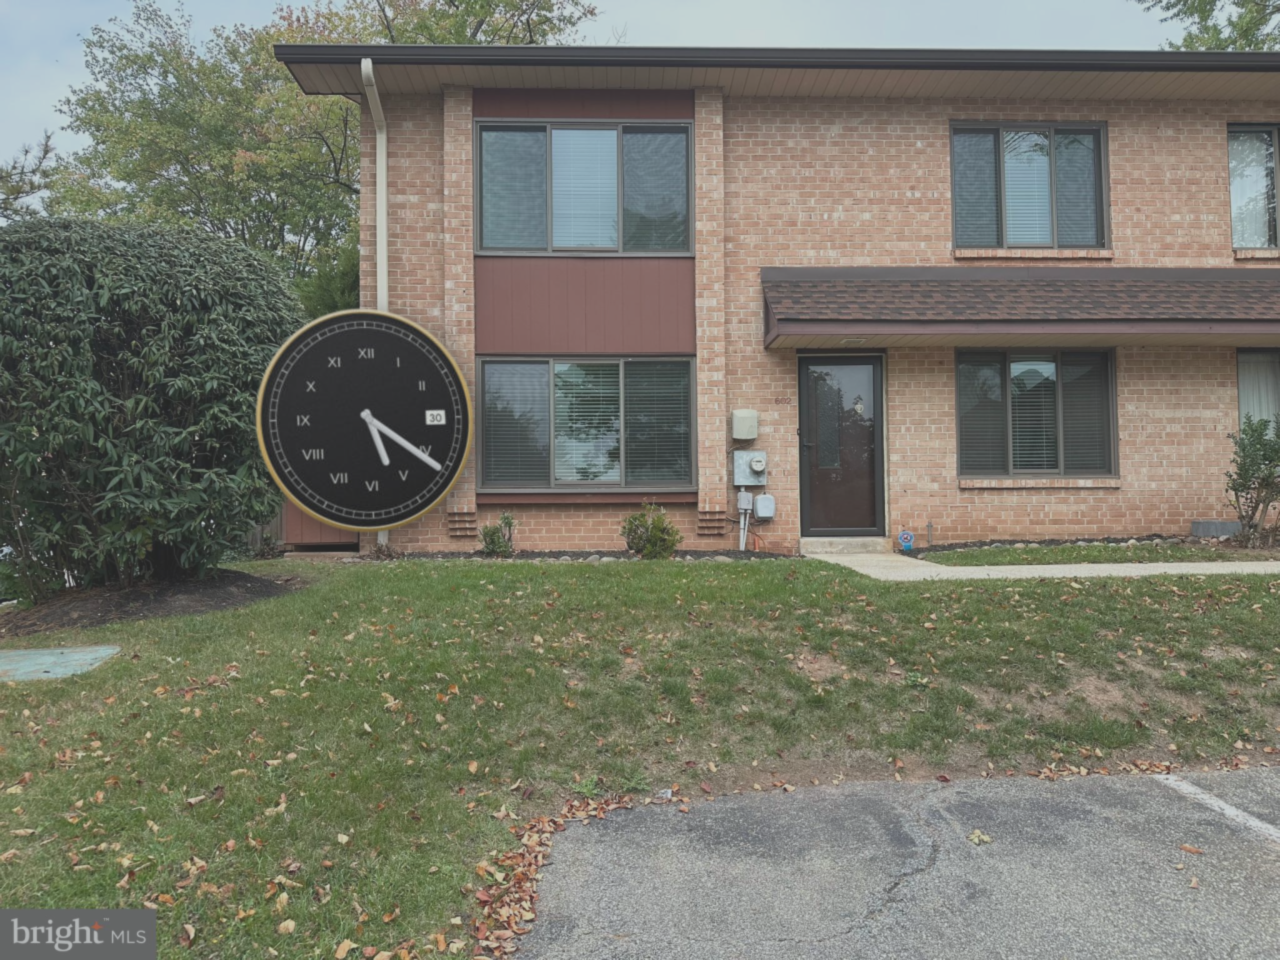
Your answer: 5,21
